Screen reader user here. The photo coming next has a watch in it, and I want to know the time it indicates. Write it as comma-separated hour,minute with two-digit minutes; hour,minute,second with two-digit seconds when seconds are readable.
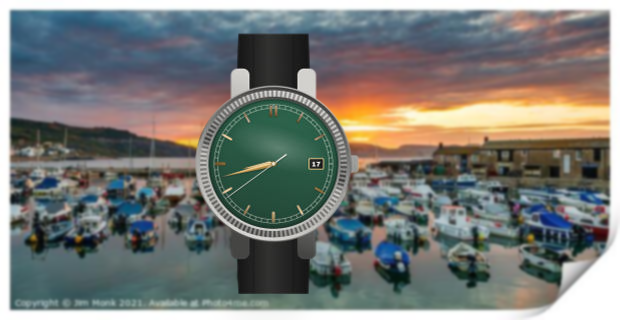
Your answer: 8,42,39
